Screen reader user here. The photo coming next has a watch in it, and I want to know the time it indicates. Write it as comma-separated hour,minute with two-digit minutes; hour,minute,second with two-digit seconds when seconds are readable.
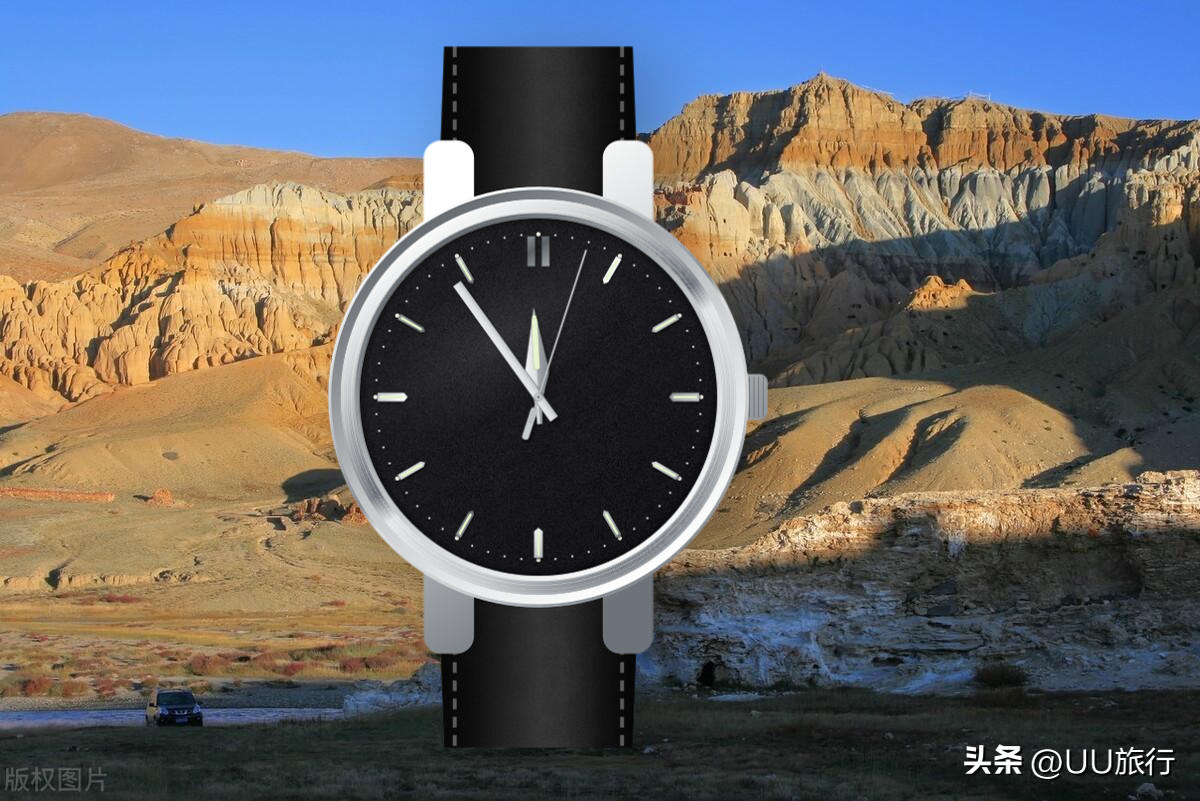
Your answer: 11,54,03
